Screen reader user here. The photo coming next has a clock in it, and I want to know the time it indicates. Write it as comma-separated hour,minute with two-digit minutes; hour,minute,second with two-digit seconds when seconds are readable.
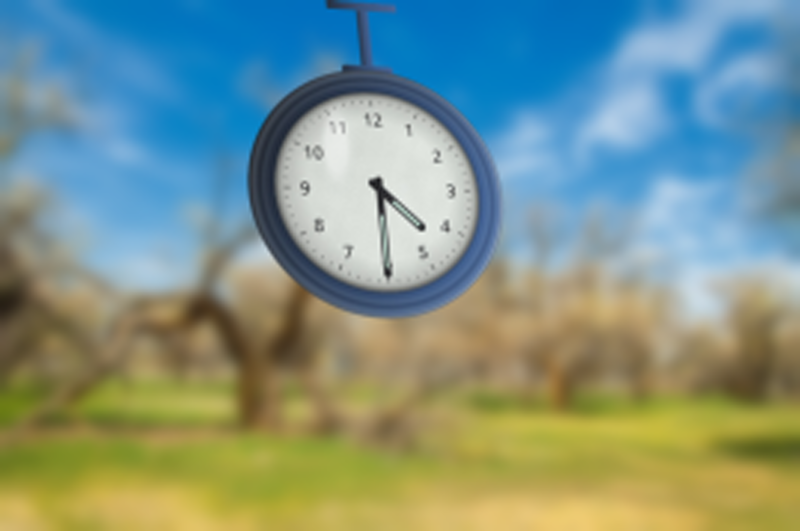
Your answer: 4,30
